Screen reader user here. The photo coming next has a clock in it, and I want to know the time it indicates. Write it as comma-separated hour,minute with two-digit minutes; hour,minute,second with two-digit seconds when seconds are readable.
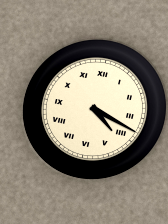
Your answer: 4,18
